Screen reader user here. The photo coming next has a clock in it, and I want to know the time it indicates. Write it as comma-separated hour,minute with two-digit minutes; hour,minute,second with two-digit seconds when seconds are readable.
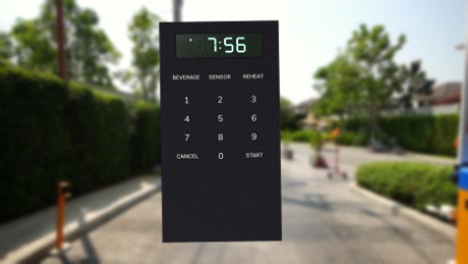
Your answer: 7,56
